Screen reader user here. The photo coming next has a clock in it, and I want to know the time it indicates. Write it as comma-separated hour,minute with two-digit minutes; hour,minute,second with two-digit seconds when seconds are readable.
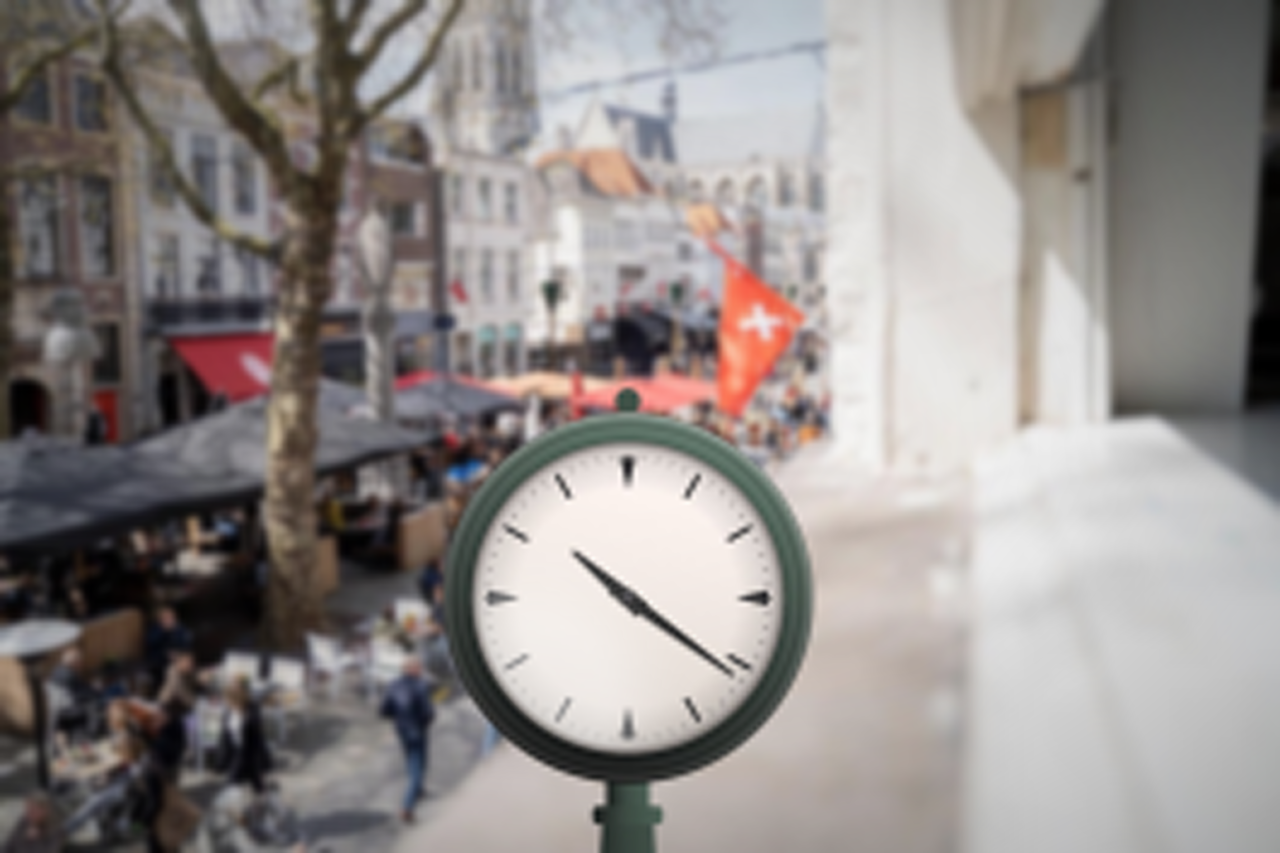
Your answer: 10,21
